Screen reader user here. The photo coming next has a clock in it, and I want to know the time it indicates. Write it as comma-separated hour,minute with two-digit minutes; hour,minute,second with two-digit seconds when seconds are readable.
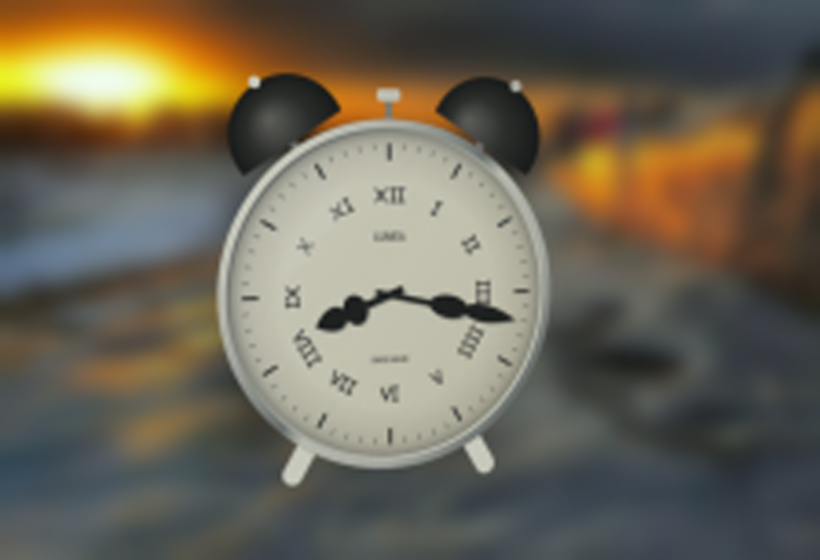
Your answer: 8,17
